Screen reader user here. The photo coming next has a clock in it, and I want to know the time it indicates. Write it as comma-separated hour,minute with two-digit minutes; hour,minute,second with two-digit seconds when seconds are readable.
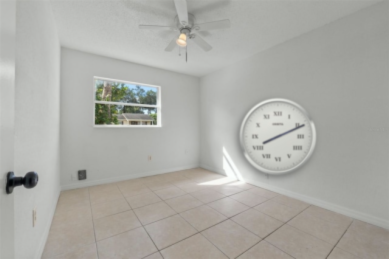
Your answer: 8,11
